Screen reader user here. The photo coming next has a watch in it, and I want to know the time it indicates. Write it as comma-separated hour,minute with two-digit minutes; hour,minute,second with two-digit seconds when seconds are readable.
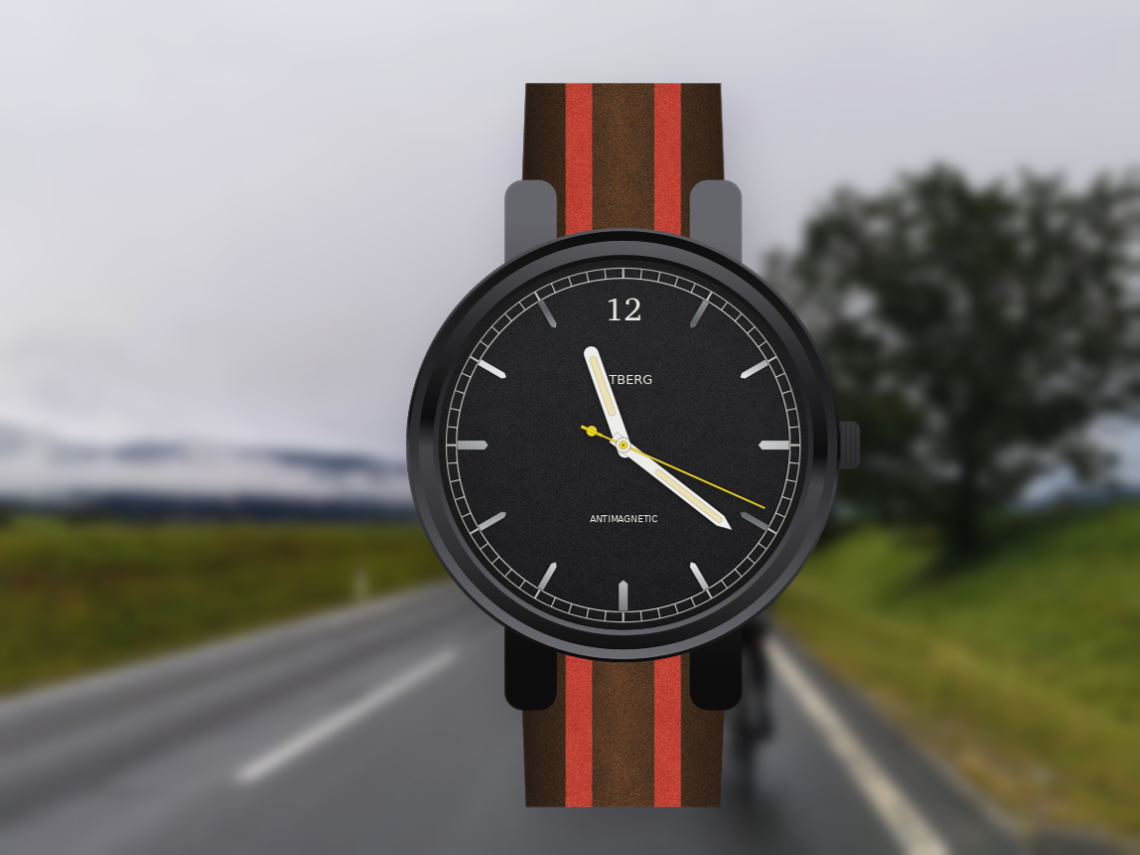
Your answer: 11,21,19
